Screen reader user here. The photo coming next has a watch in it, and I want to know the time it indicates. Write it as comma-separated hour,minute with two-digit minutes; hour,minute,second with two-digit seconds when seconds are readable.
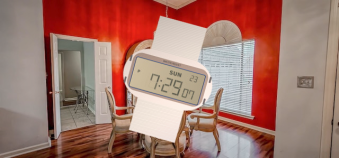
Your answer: 7,29,07
